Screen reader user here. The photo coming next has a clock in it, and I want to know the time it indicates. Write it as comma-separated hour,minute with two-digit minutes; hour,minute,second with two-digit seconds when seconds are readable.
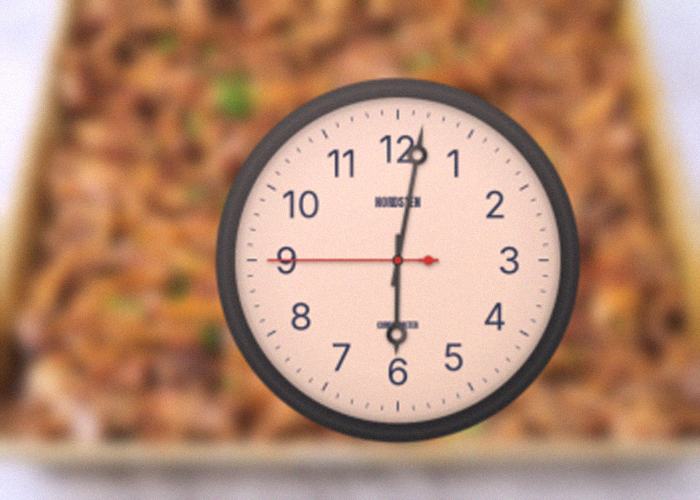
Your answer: 6,01,45
